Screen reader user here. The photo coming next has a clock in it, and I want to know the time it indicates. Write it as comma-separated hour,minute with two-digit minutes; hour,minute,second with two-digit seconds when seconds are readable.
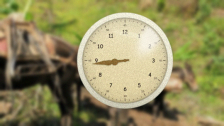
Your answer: 8,44
